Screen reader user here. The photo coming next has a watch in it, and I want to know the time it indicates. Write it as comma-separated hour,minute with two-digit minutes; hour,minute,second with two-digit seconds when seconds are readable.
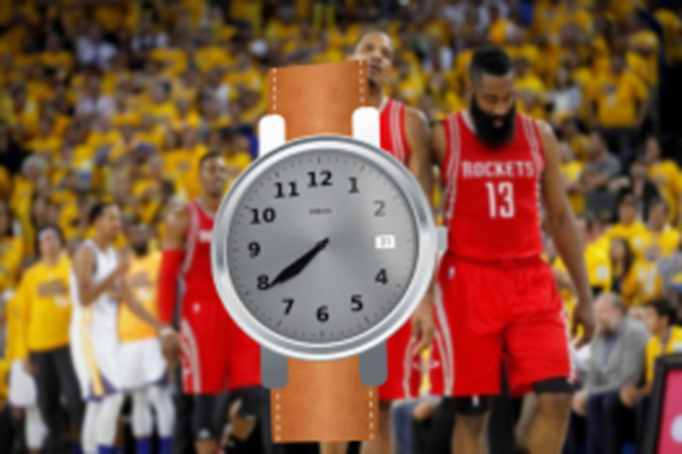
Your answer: 7,39
